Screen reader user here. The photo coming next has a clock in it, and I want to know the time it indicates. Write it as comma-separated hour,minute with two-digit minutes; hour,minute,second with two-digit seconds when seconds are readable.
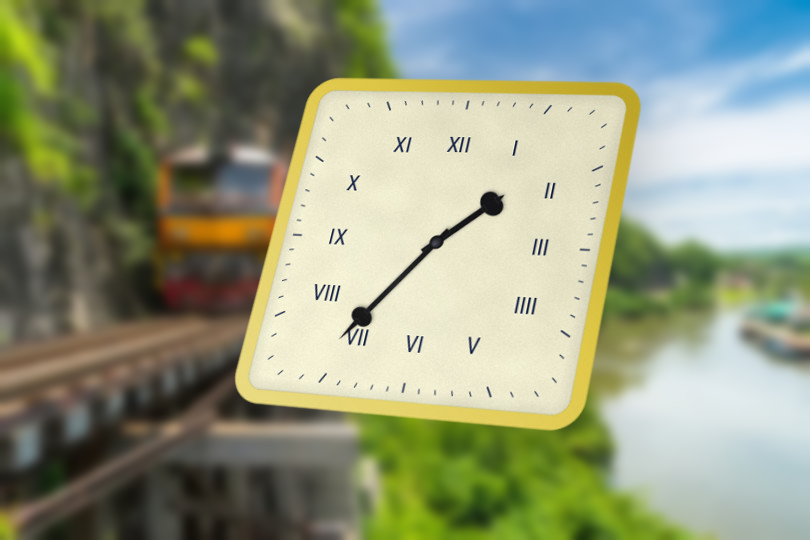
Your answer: 1,36
